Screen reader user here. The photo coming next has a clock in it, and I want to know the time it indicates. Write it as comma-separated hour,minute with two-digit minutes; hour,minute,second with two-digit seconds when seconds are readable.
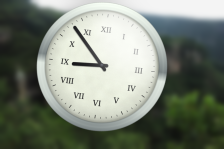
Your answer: 8,53
